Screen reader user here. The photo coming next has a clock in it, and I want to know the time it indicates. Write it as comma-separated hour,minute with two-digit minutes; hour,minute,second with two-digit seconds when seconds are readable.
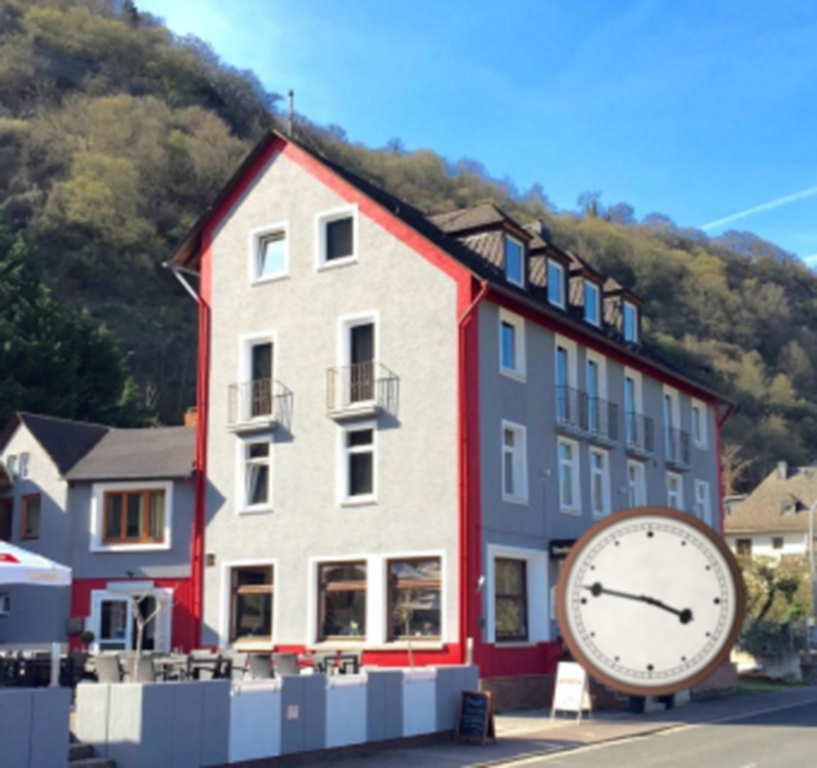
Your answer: 3,47
